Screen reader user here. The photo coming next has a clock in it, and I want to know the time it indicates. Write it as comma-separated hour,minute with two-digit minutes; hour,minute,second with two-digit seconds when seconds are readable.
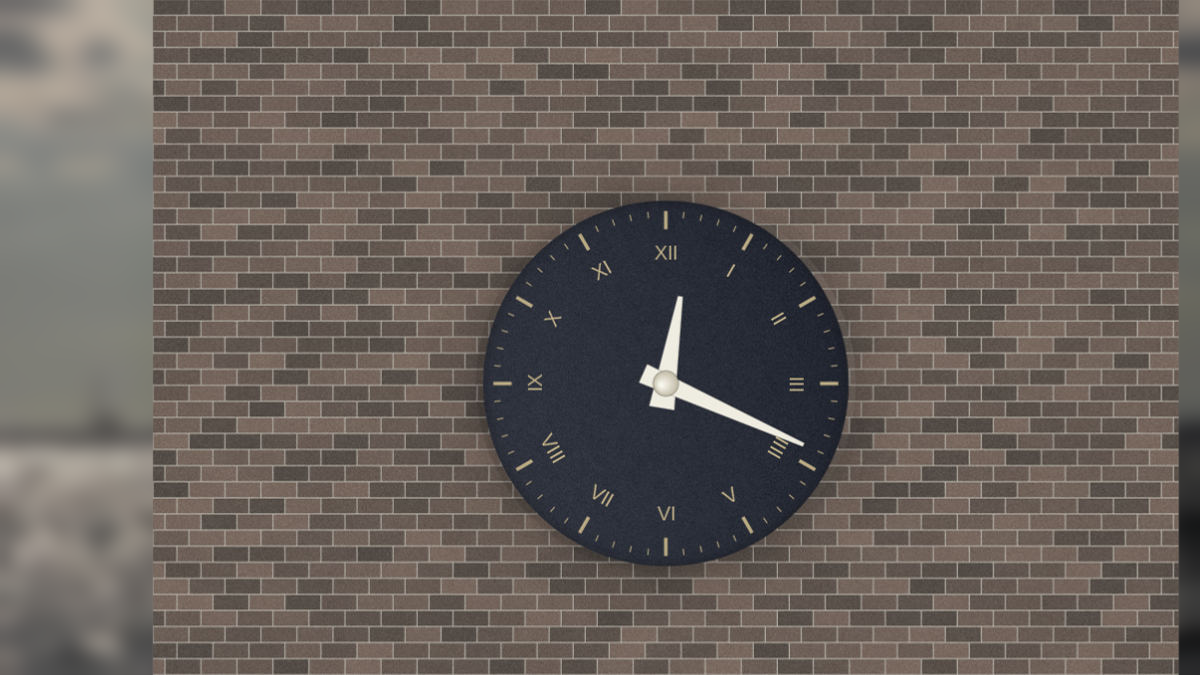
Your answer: 12,19
